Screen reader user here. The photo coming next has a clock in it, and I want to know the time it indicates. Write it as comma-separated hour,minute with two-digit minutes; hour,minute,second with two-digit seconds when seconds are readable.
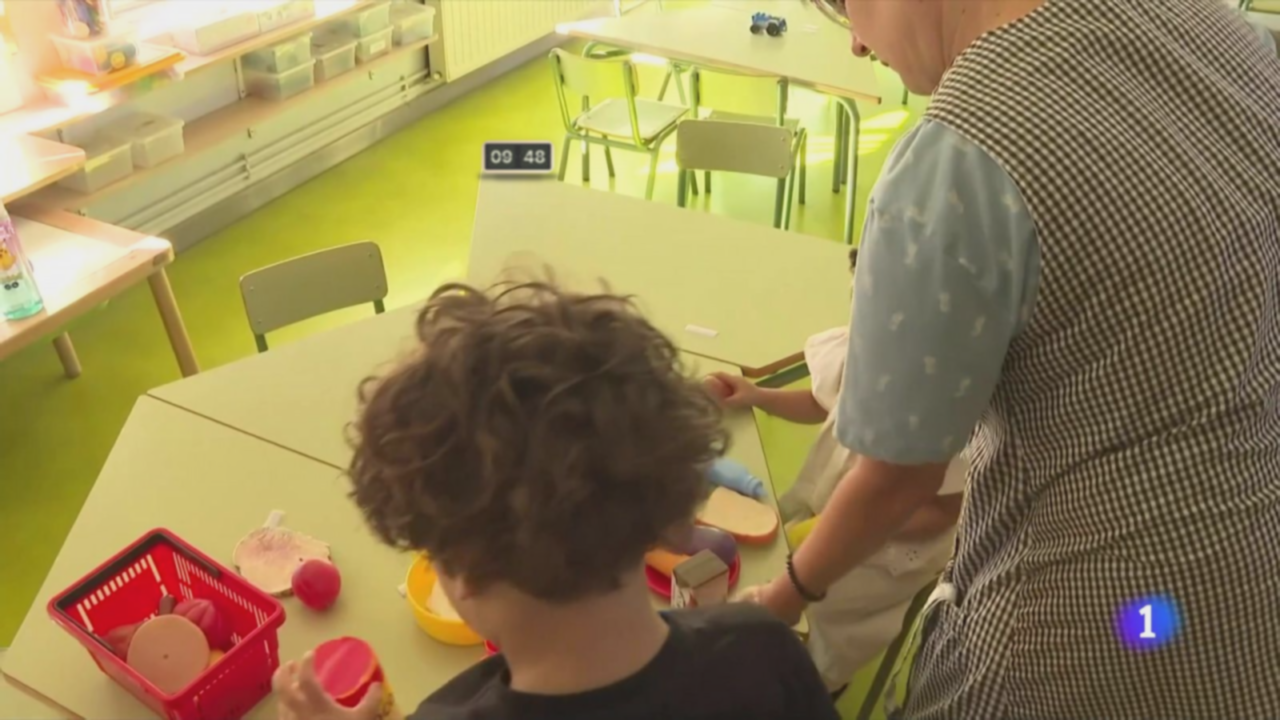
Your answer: 9,48
